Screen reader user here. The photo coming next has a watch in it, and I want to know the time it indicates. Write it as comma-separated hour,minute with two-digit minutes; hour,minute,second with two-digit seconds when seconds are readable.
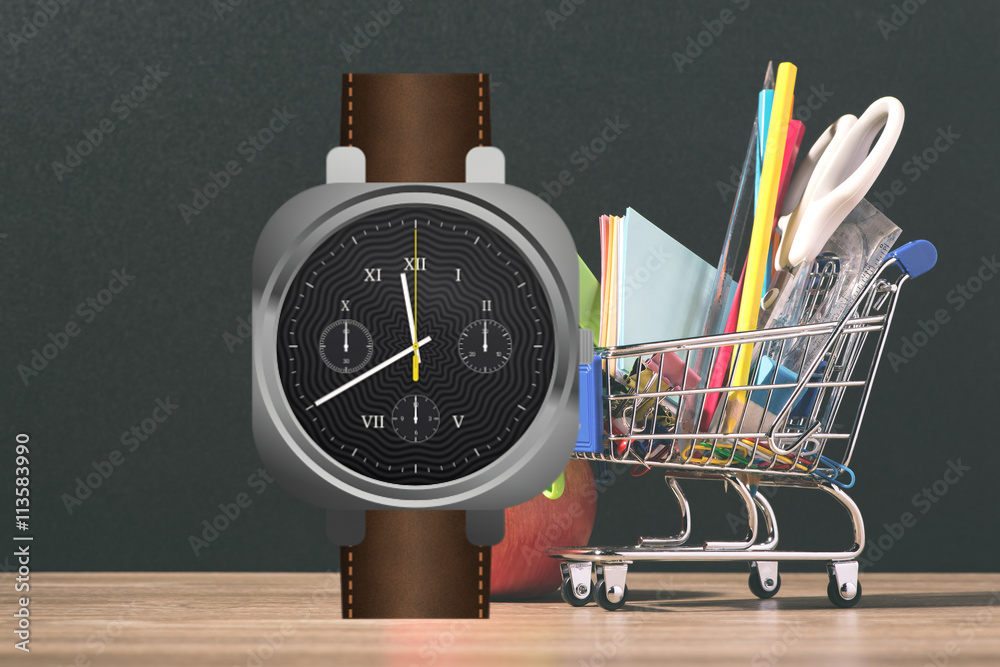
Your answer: 11,40
